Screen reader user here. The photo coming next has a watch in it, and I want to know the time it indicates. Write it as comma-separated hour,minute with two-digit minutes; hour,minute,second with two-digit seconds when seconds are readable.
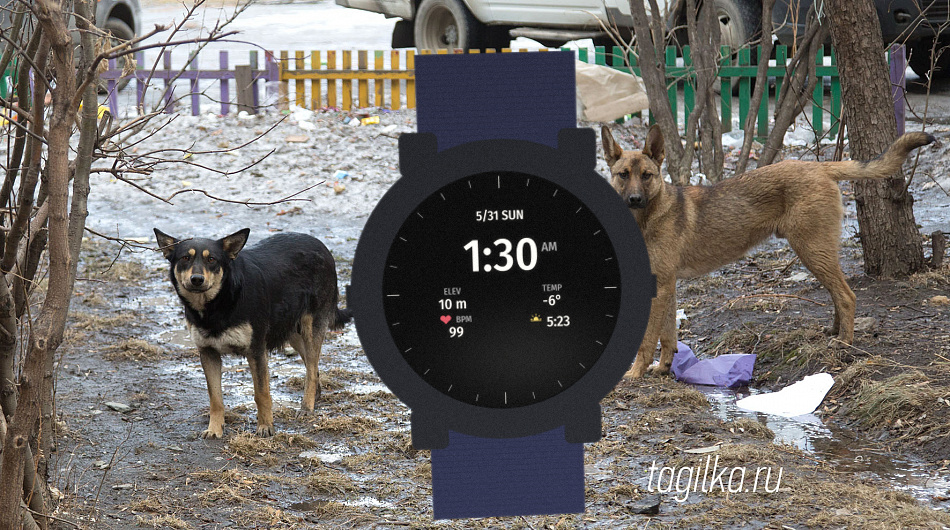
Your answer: 1,30
